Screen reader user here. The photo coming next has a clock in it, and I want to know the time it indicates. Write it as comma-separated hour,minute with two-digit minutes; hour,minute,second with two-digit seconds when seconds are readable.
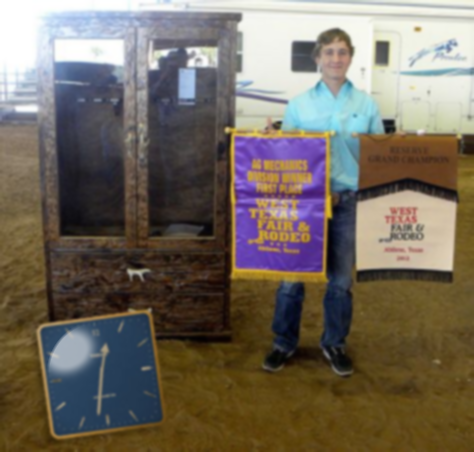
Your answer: 12,32
